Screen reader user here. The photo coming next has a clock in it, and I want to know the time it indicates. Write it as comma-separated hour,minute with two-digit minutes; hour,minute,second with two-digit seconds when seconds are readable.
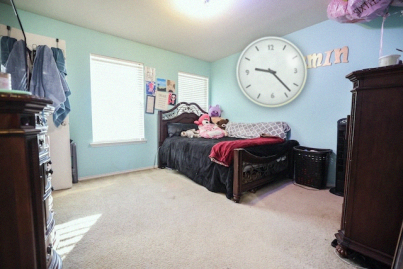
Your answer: 9,23
